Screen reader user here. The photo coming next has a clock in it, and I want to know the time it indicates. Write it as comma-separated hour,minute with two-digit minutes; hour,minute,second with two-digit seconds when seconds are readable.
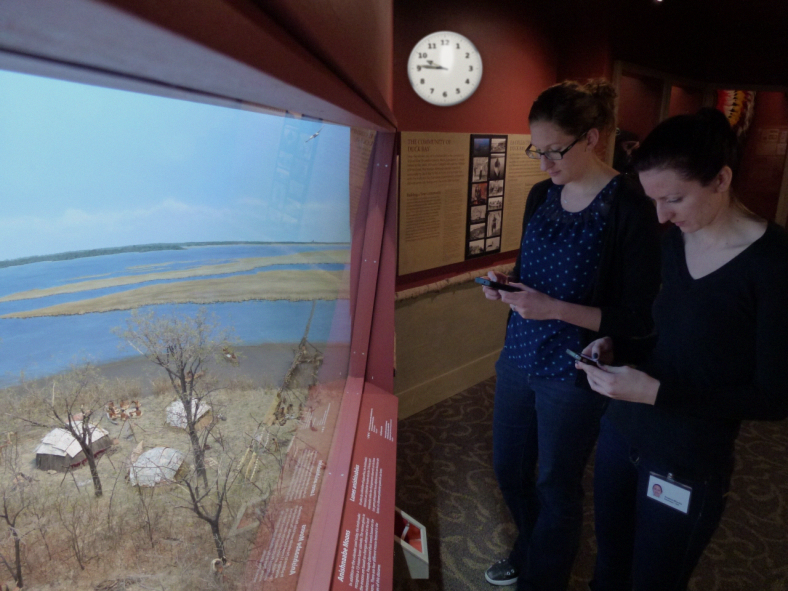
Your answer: 9,46
